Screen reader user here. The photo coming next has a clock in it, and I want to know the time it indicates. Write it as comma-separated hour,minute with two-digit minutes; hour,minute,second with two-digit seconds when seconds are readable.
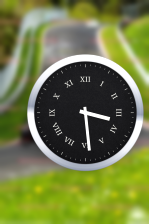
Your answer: 3,29
